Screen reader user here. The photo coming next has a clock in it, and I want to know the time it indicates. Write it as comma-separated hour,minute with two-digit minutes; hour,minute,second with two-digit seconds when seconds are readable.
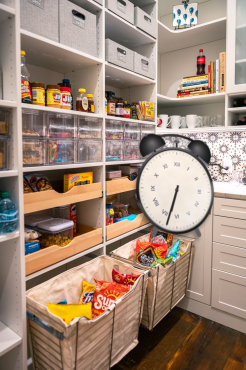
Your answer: 6,33
